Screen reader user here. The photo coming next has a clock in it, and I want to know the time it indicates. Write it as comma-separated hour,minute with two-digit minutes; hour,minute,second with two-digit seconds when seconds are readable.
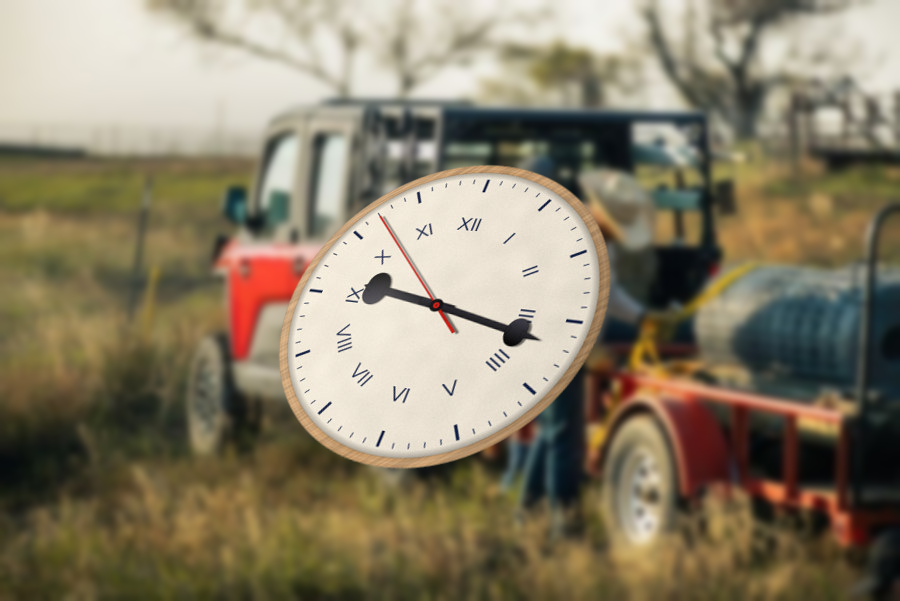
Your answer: 9,16,52
